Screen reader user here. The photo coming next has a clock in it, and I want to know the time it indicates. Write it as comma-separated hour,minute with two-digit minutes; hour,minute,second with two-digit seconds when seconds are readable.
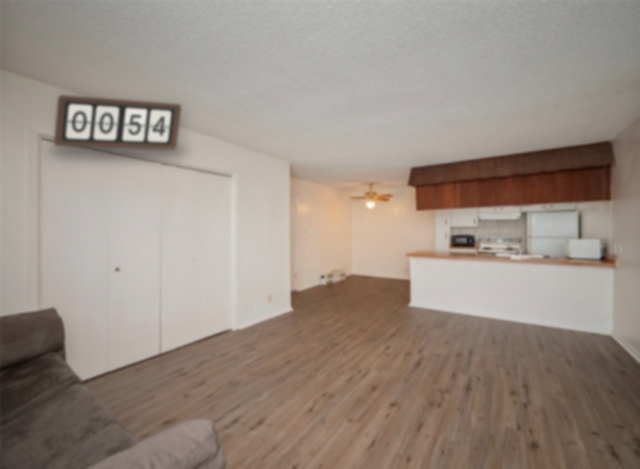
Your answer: 0,54
